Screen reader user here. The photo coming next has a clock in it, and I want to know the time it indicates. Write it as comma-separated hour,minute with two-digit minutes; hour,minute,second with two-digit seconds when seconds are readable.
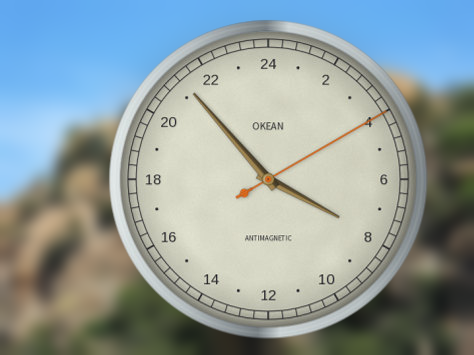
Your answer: 7,53,10
